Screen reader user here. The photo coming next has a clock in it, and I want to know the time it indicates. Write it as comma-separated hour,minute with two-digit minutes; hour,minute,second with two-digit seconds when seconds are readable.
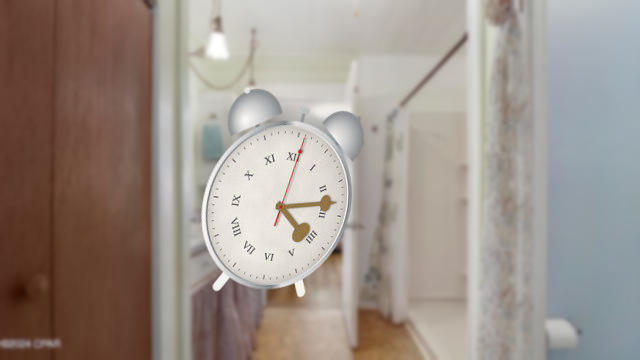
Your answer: 4,13,01
